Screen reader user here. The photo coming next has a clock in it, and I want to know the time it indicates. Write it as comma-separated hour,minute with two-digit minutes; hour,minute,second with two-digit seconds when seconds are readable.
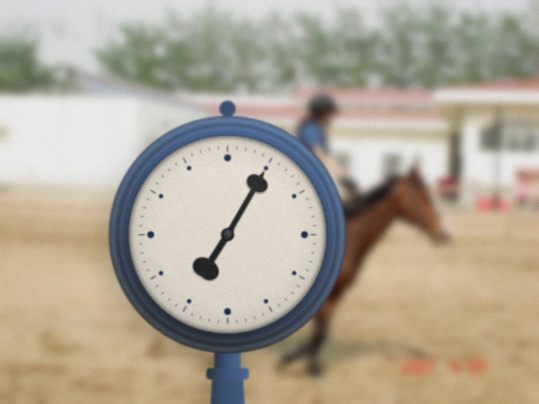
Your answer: 7,05
